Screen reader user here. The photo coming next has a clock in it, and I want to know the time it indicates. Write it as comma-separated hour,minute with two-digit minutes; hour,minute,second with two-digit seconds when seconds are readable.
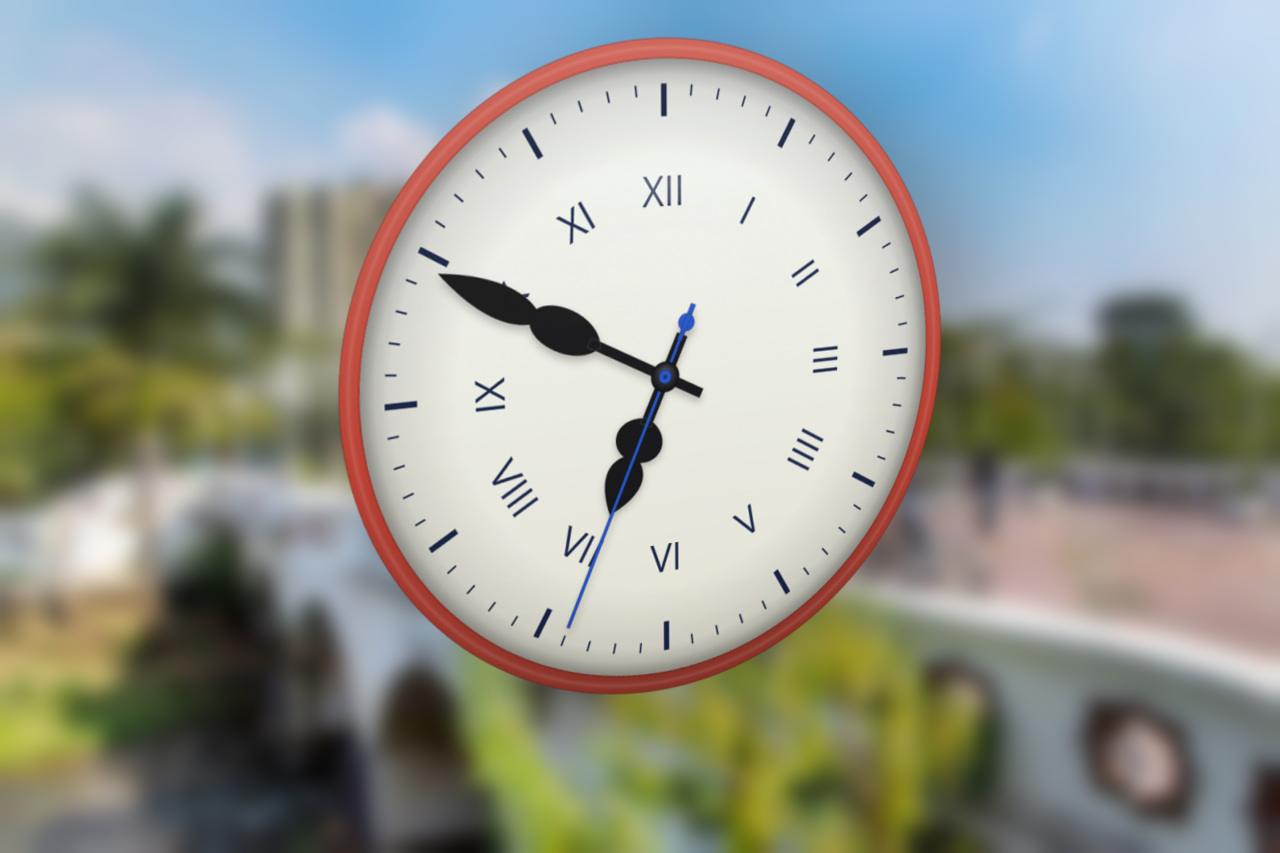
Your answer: 6,49,34
